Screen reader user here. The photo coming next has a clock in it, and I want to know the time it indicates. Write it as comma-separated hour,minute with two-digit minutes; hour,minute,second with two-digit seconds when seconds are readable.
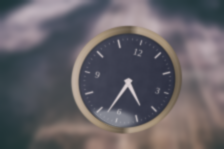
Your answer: 4,33
